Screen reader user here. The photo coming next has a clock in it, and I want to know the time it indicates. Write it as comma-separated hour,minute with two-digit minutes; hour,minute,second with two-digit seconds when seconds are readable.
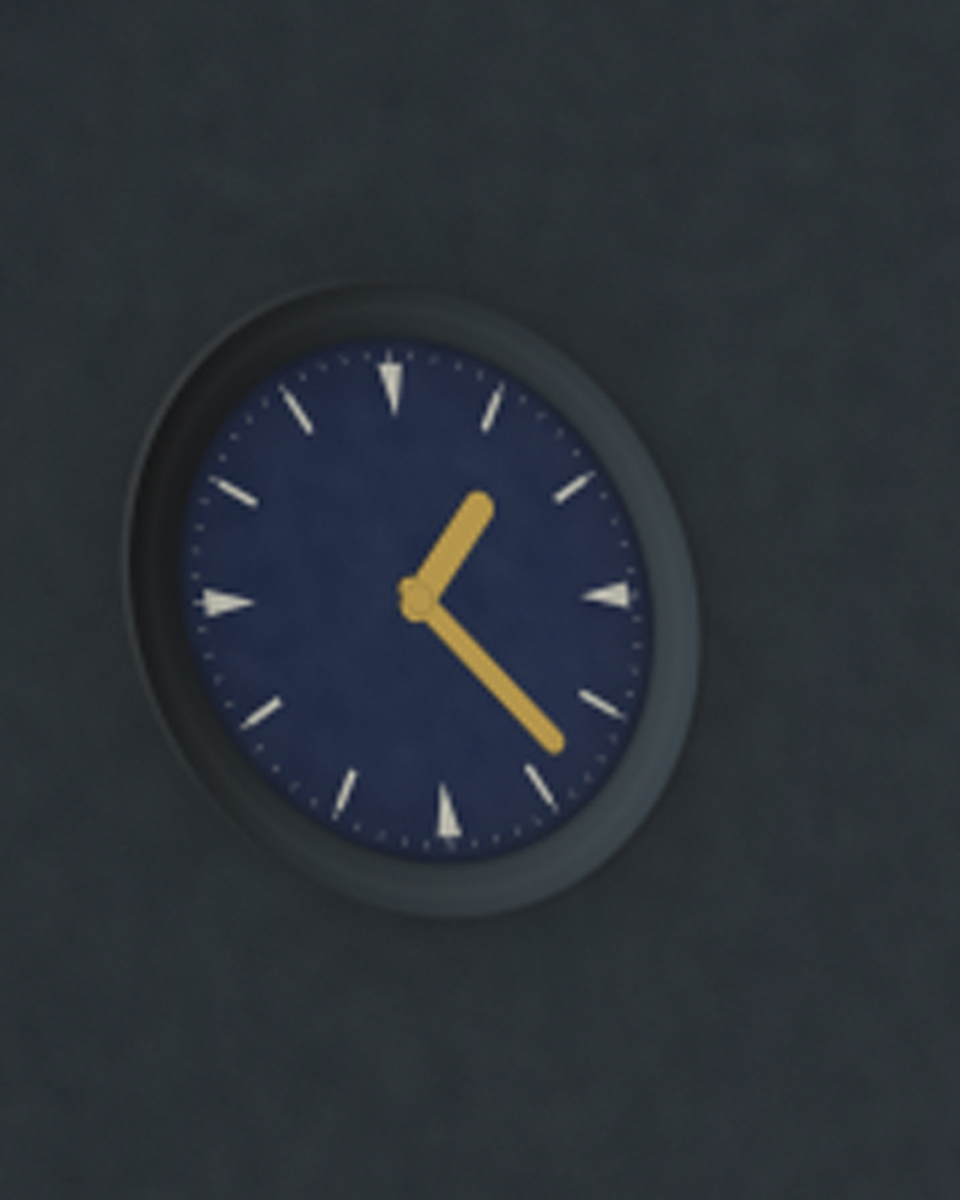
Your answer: 1,23
